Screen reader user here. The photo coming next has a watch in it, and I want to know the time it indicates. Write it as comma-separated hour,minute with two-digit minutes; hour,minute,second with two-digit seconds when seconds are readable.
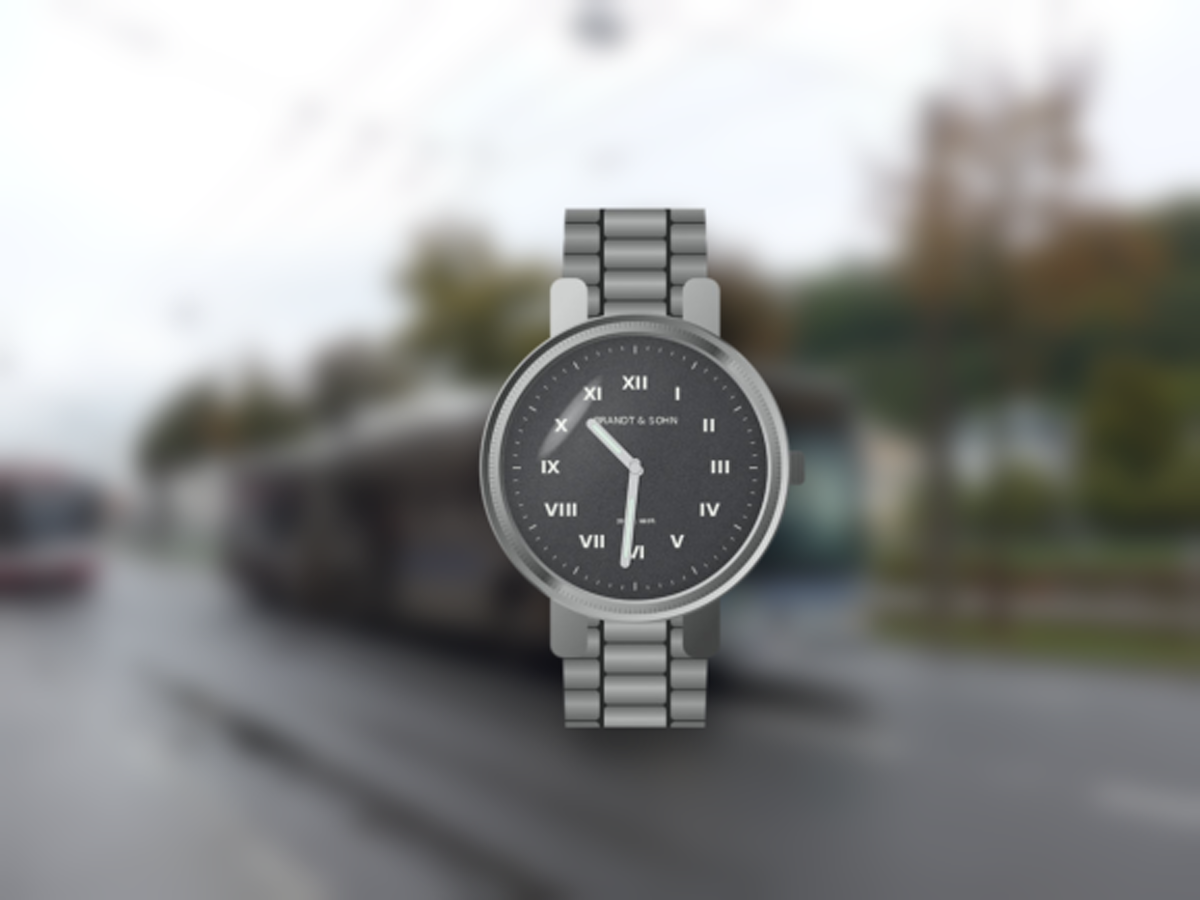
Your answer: 10,31
